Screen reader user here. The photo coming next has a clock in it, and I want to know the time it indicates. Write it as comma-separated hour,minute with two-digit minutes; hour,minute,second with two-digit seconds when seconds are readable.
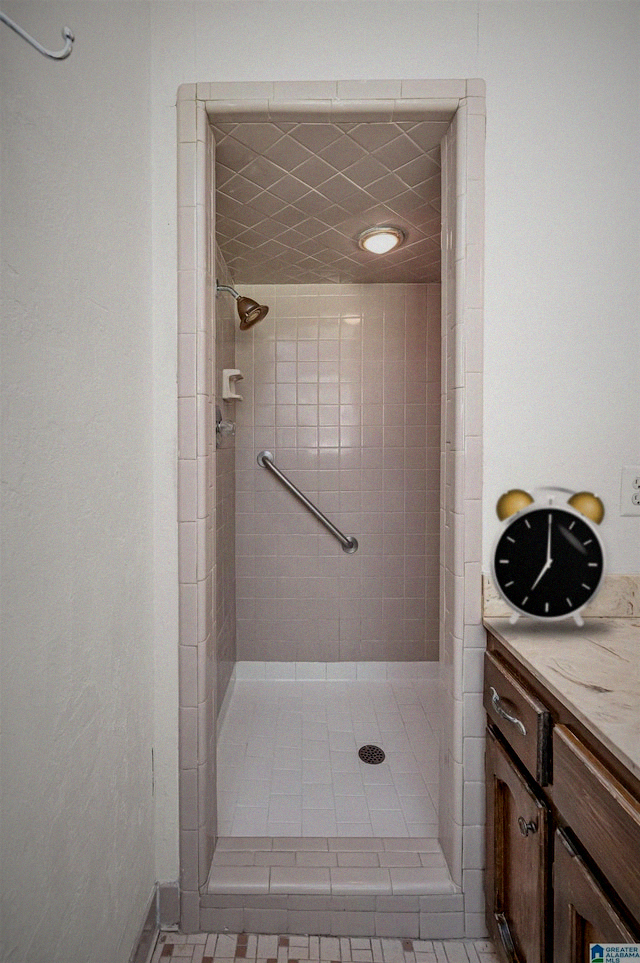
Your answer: 7,00
